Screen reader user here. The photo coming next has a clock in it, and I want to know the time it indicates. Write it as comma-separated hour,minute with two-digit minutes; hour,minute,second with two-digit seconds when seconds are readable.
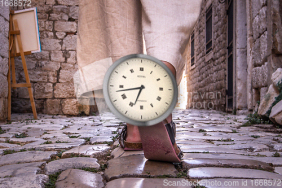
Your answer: 6,43
